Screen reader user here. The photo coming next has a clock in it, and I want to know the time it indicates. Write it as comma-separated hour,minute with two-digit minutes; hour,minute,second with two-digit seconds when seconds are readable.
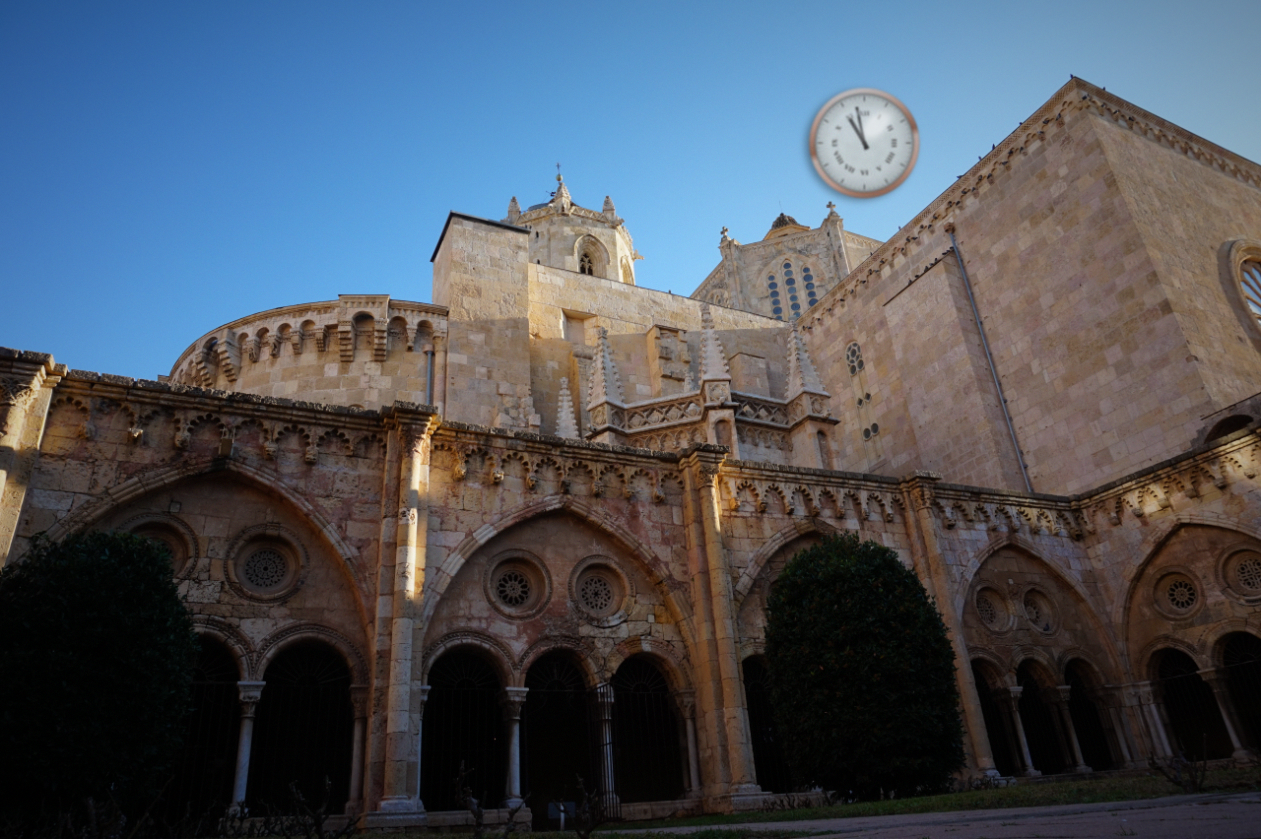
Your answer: 10,58
